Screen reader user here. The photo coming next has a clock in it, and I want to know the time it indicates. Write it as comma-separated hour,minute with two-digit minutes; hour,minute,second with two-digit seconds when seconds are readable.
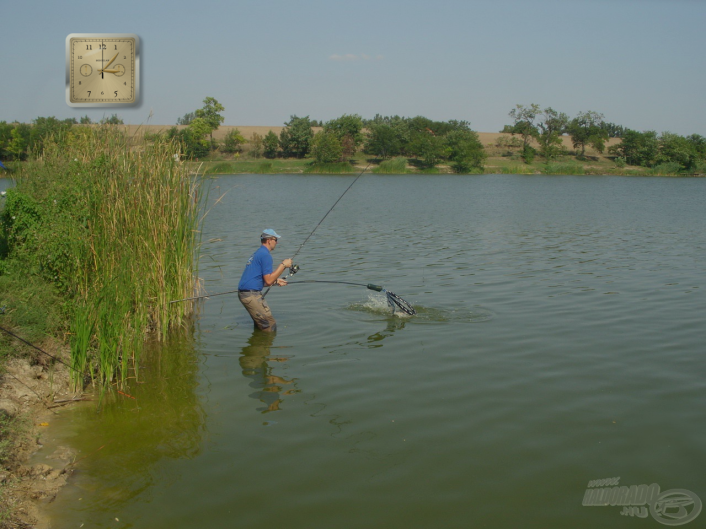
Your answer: 3,07
